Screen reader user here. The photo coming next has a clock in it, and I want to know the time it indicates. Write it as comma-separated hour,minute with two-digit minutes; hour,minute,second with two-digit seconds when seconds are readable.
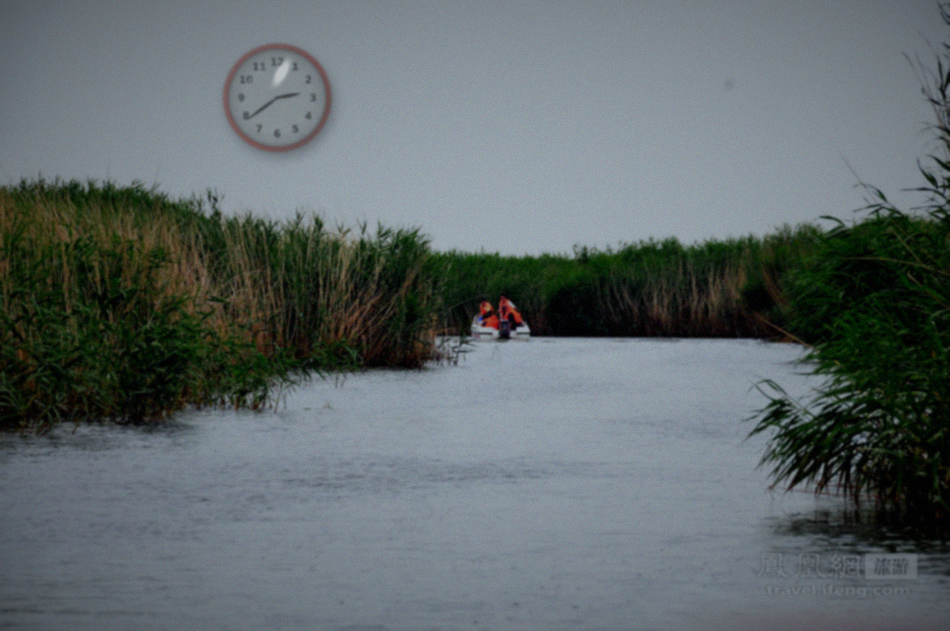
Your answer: 2,39
